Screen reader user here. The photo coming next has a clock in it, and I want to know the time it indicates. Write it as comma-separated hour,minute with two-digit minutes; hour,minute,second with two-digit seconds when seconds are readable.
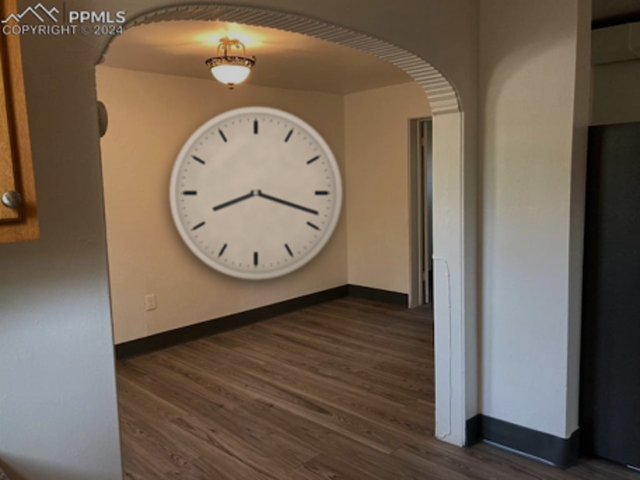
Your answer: 8,18
